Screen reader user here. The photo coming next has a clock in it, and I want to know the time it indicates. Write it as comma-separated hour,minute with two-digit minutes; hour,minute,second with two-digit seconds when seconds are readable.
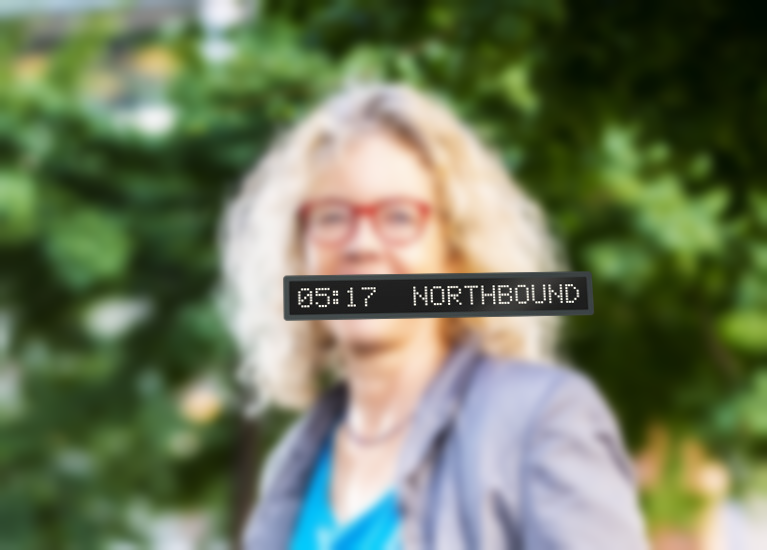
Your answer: 5,17
